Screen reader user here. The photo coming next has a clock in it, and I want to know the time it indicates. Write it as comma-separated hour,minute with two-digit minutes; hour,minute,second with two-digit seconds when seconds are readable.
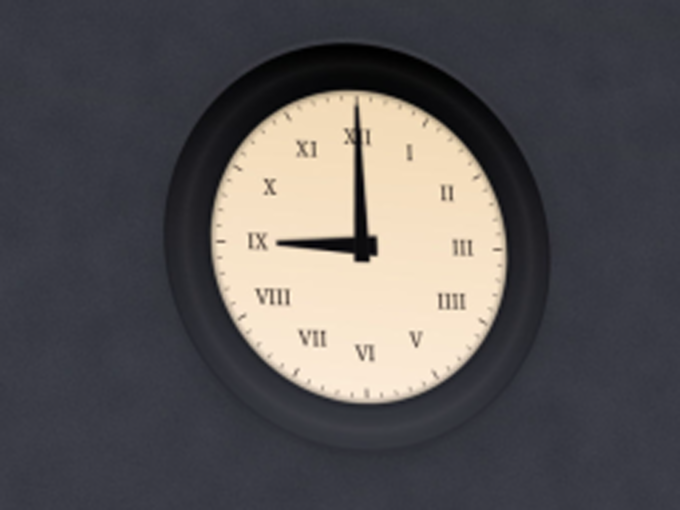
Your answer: 9,00
